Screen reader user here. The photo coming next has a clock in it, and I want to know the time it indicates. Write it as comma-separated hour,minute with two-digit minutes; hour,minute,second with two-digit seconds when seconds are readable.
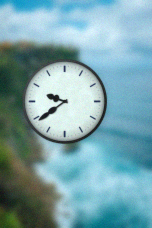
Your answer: 9,39
